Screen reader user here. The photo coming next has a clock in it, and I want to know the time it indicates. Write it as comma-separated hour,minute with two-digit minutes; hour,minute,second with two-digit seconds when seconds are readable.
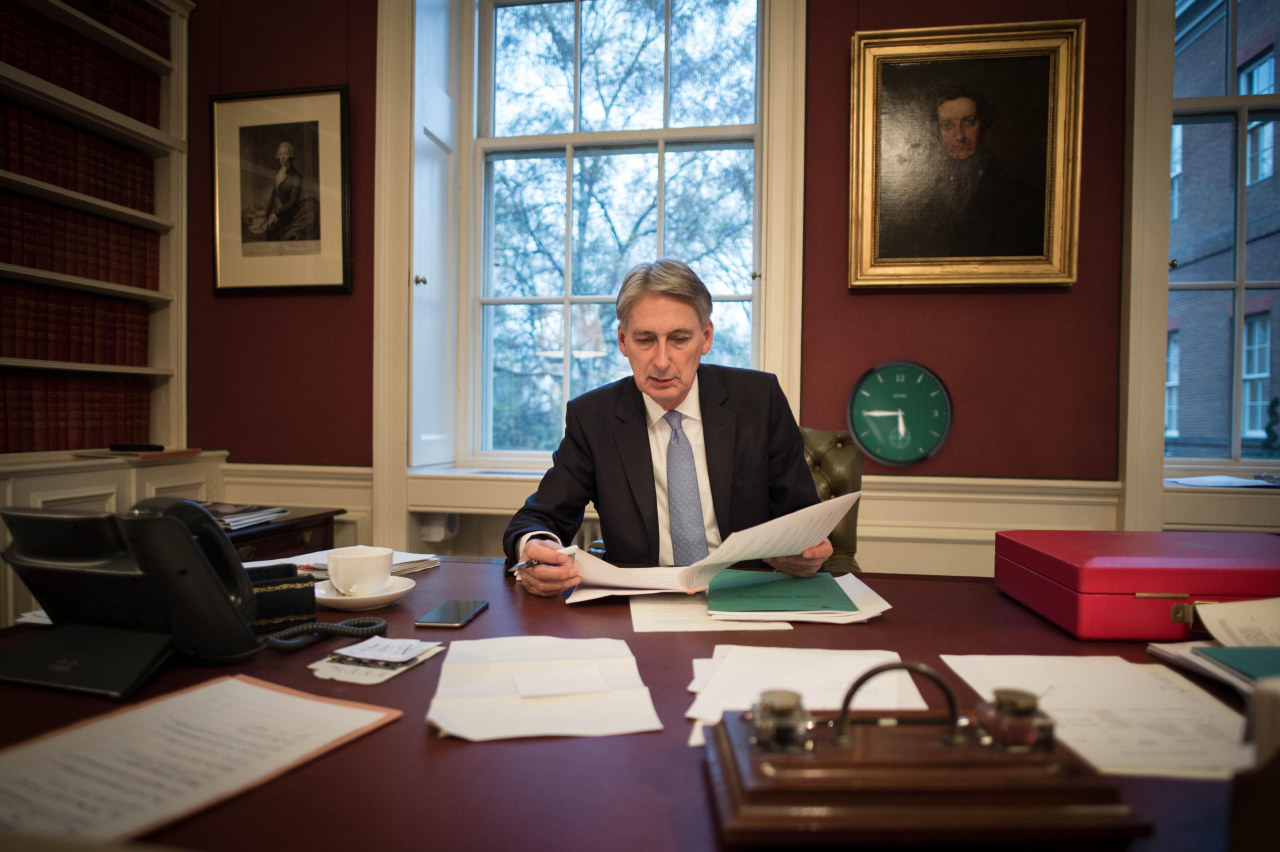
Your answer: 5,45
